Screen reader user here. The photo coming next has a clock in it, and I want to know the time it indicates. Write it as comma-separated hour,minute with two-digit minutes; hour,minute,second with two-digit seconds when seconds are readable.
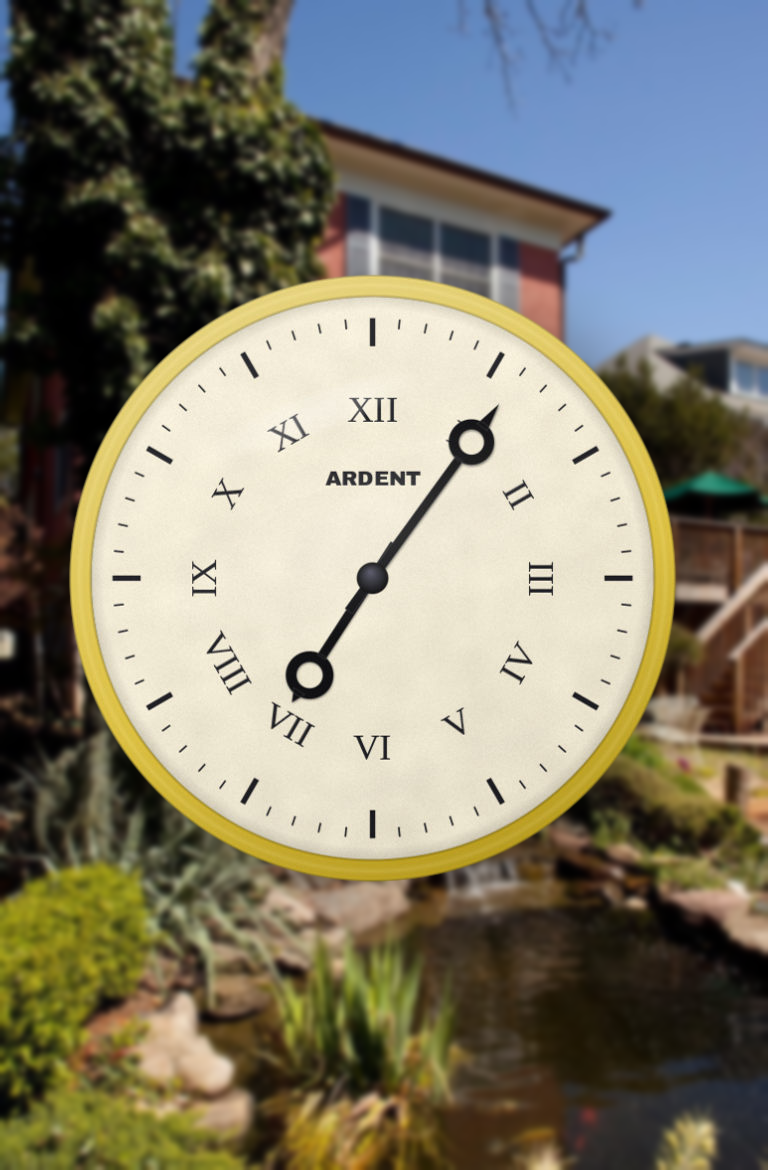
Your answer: 7,06
